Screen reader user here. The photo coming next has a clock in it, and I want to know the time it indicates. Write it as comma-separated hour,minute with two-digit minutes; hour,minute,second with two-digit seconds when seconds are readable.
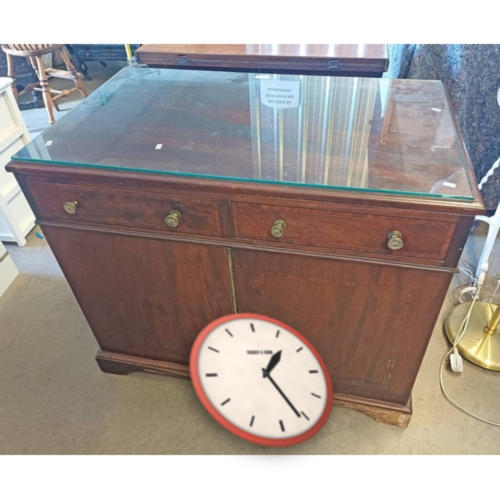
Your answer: 1,26
